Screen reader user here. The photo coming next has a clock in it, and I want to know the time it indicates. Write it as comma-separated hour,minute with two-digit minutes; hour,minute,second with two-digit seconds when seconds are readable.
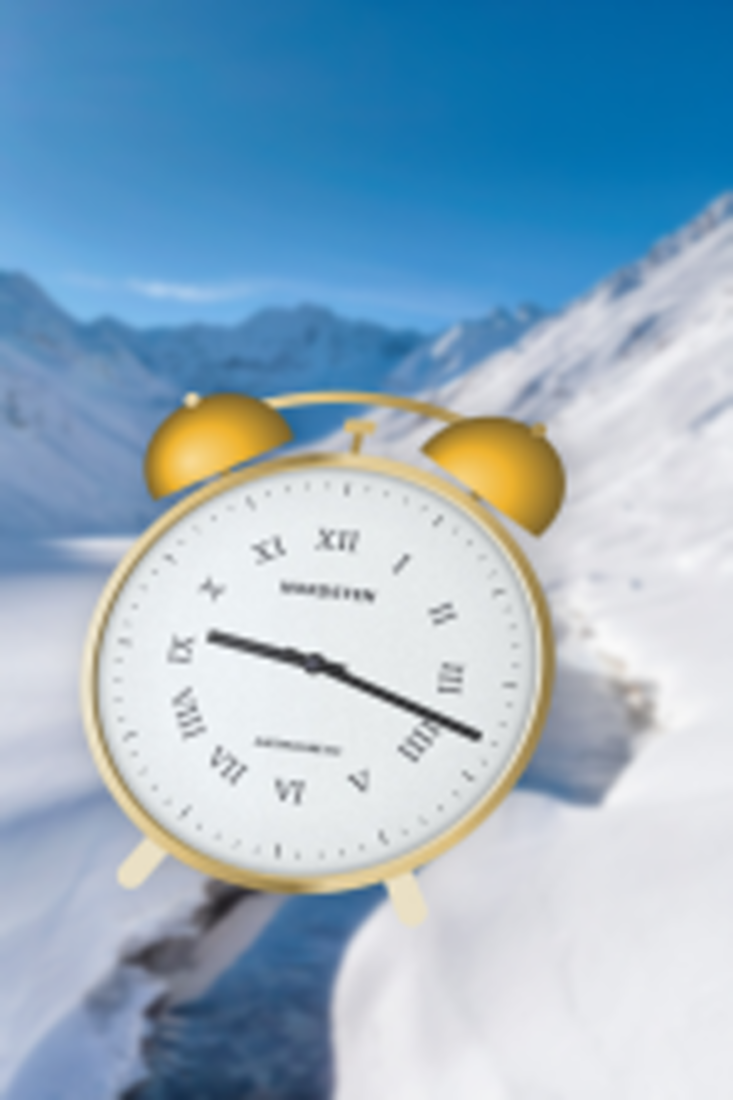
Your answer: 9,18
